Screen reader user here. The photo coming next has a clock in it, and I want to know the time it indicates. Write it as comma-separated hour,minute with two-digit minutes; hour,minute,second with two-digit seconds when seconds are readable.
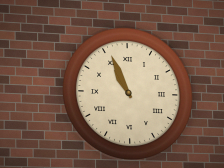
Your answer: 10,56
